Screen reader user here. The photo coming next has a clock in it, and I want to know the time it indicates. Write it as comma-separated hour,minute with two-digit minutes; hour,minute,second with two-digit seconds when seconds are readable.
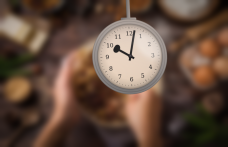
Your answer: 10,02
